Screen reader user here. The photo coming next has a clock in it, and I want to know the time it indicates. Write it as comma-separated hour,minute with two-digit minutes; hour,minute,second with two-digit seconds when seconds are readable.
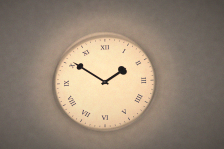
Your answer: 1,51
